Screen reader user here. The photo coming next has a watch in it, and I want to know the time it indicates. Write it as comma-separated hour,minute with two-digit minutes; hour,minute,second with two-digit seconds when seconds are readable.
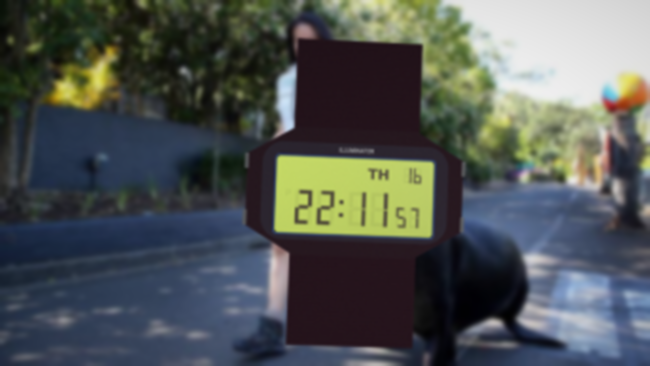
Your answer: 22,11,57
